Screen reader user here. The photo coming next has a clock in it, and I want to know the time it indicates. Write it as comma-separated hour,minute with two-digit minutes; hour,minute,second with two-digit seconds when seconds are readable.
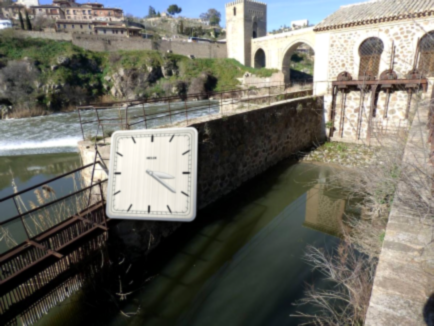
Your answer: 3,21
